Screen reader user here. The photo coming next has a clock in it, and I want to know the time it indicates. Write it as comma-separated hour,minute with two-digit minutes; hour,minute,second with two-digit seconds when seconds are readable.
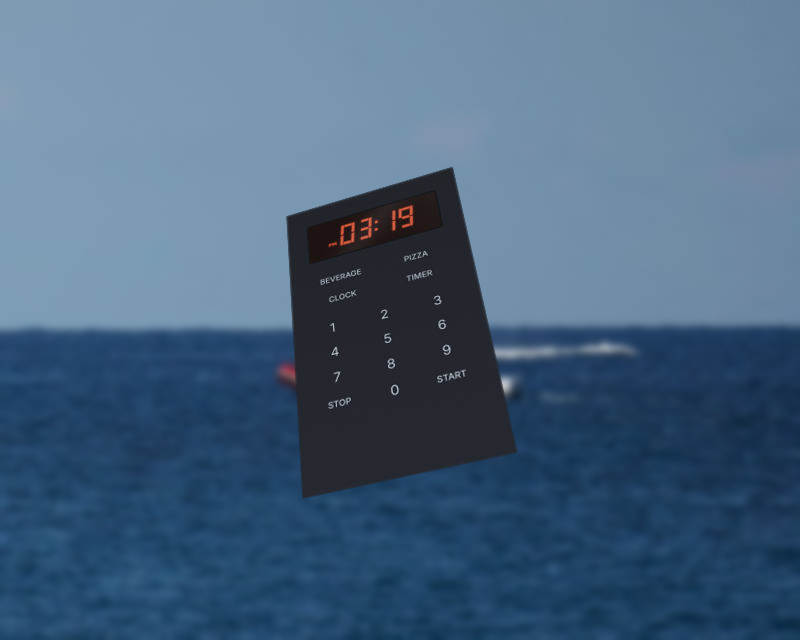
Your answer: 3,19
